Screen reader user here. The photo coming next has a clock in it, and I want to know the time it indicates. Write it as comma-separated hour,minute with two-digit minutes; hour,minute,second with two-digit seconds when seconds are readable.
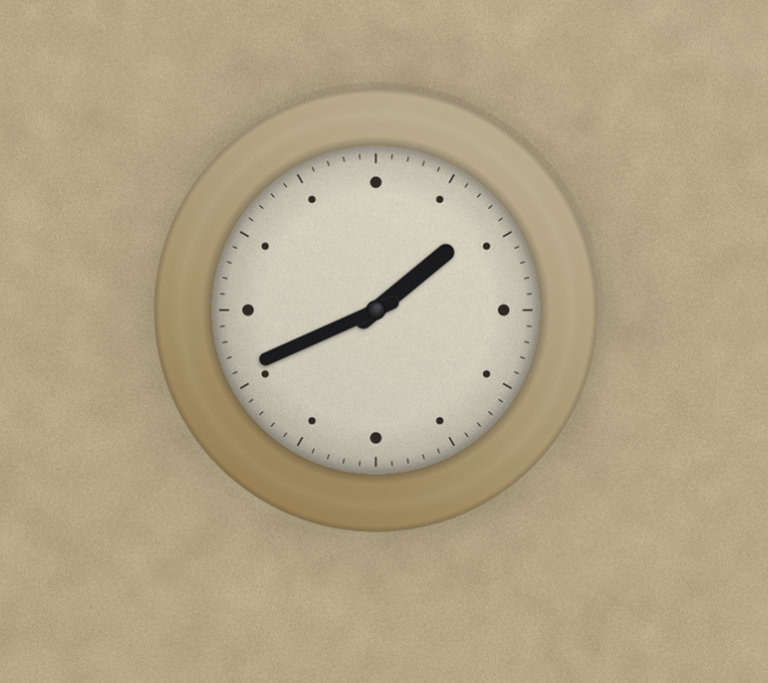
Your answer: 1,41
